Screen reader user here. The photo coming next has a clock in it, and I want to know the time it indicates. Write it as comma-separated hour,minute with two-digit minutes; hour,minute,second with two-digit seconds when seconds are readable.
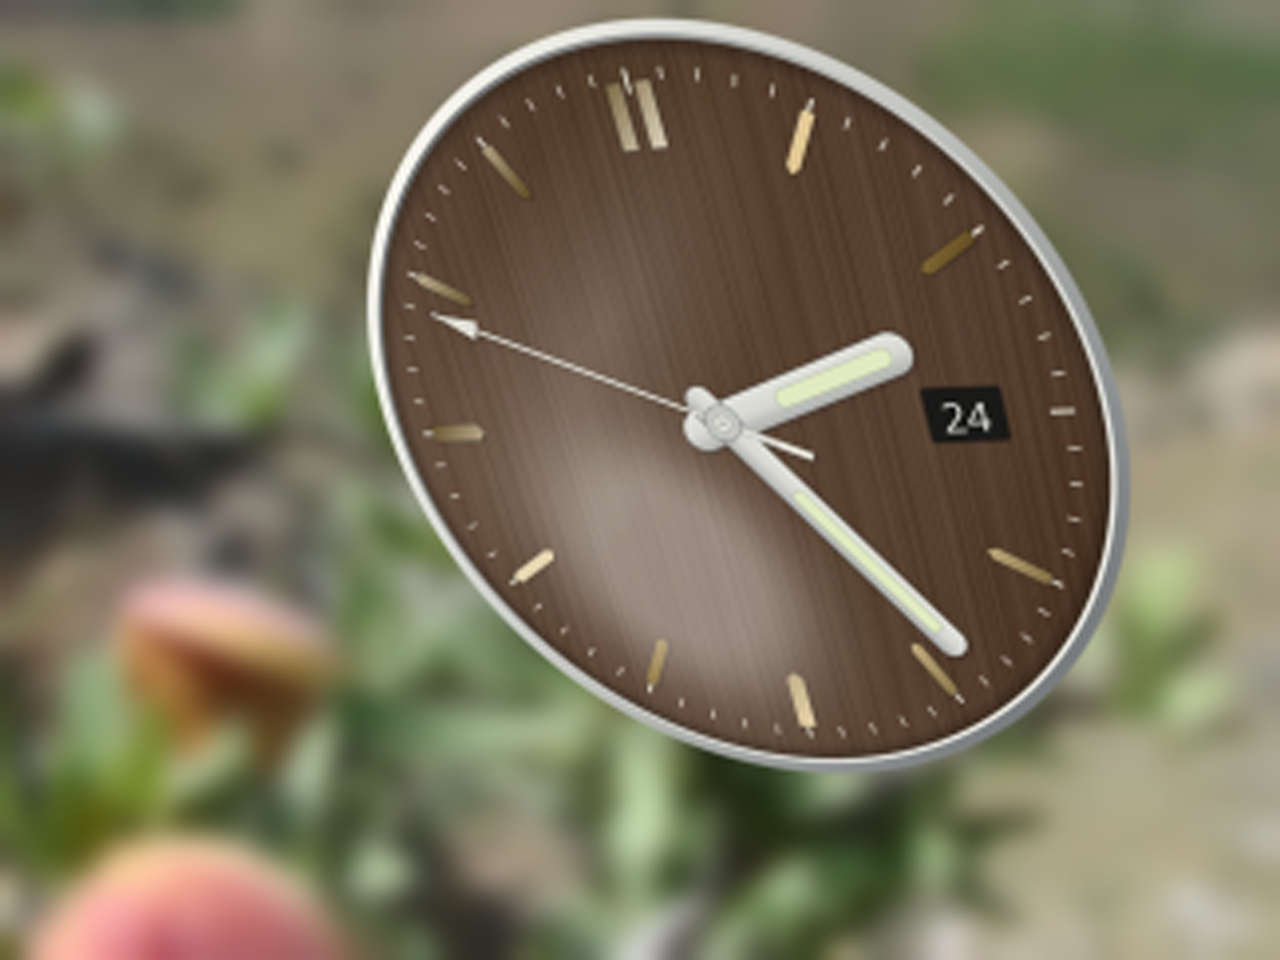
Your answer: 2,23,49
